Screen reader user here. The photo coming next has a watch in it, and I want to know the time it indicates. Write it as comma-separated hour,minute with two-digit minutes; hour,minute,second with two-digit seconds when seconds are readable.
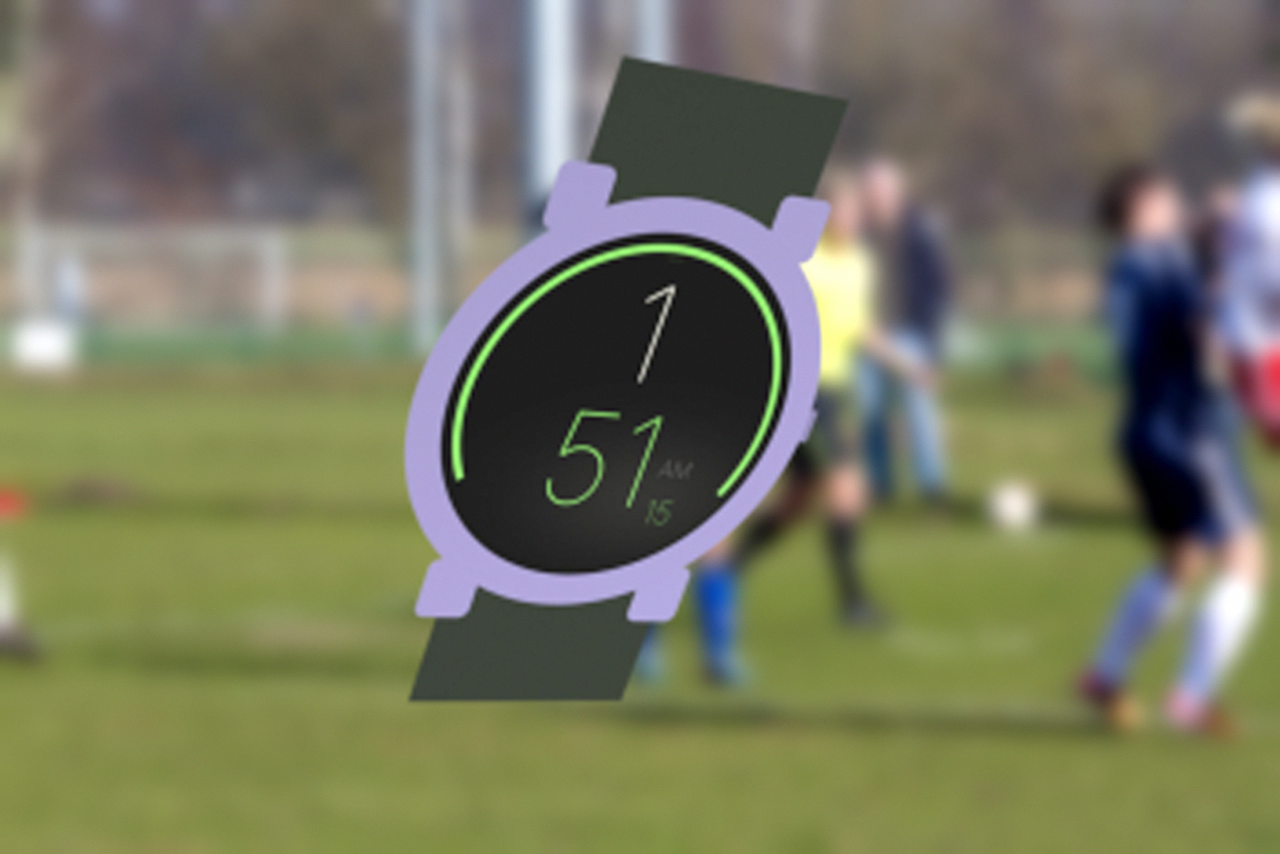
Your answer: 1,51,15
